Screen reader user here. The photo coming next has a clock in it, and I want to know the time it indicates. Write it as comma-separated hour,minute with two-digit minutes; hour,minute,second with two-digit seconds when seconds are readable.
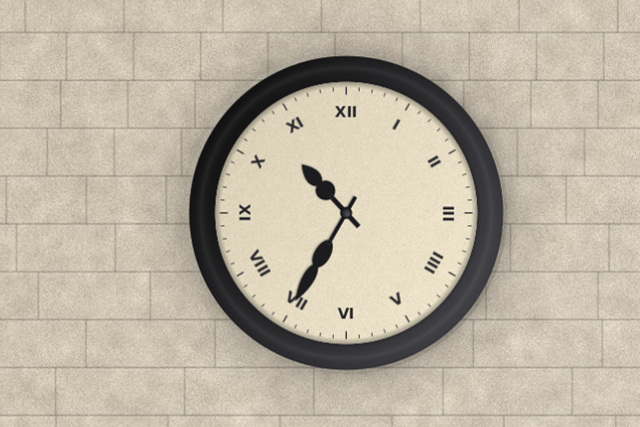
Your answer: 10,35
